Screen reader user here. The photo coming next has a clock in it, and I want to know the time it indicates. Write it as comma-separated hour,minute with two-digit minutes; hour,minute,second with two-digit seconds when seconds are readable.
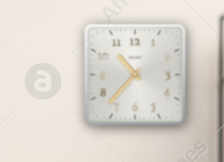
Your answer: 10,37
